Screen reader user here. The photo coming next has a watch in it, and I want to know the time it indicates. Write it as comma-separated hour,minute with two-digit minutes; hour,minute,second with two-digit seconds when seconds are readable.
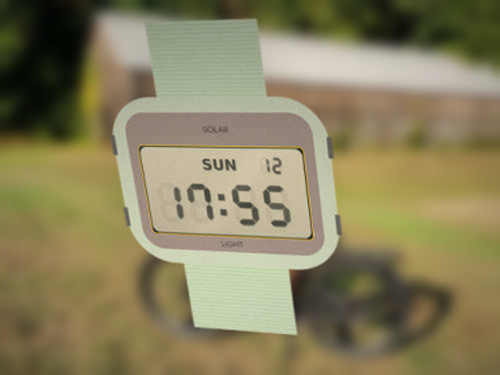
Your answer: 17,55
